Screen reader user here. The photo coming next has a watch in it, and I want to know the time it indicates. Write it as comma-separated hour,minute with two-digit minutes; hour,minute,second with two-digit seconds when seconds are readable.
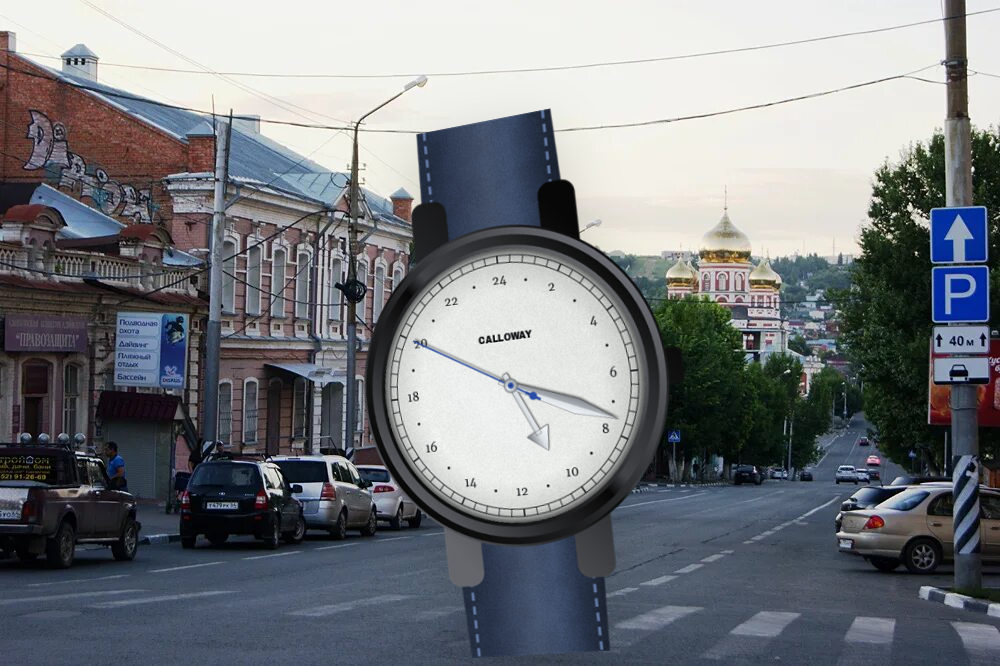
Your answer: 10,18,50
